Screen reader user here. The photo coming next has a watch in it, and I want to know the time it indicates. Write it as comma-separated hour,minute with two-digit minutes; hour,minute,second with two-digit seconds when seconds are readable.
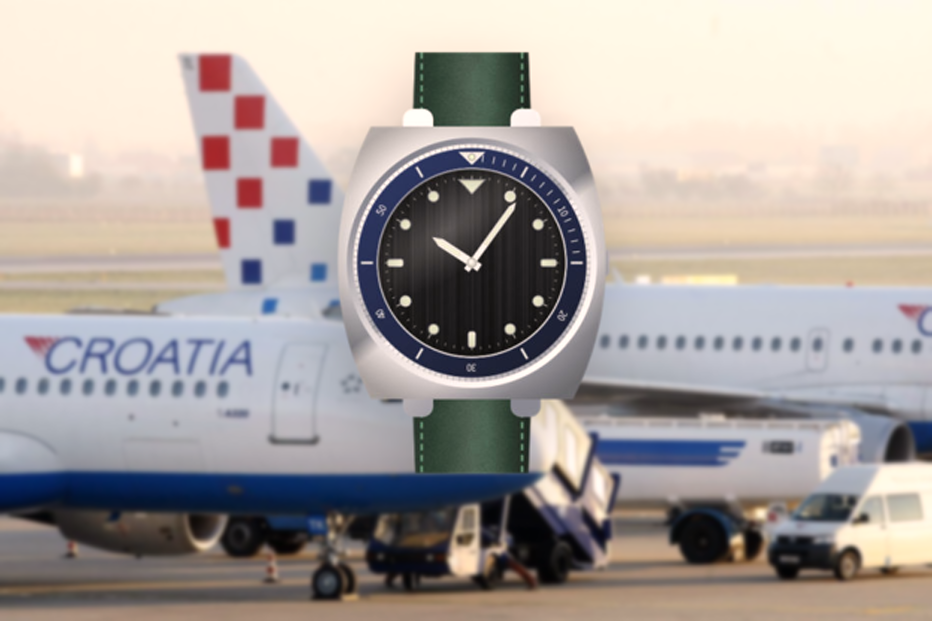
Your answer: 10,06
